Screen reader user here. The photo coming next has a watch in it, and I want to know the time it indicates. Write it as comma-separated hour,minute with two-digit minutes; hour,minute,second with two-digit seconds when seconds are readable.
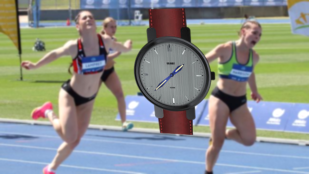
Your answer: 1,38
